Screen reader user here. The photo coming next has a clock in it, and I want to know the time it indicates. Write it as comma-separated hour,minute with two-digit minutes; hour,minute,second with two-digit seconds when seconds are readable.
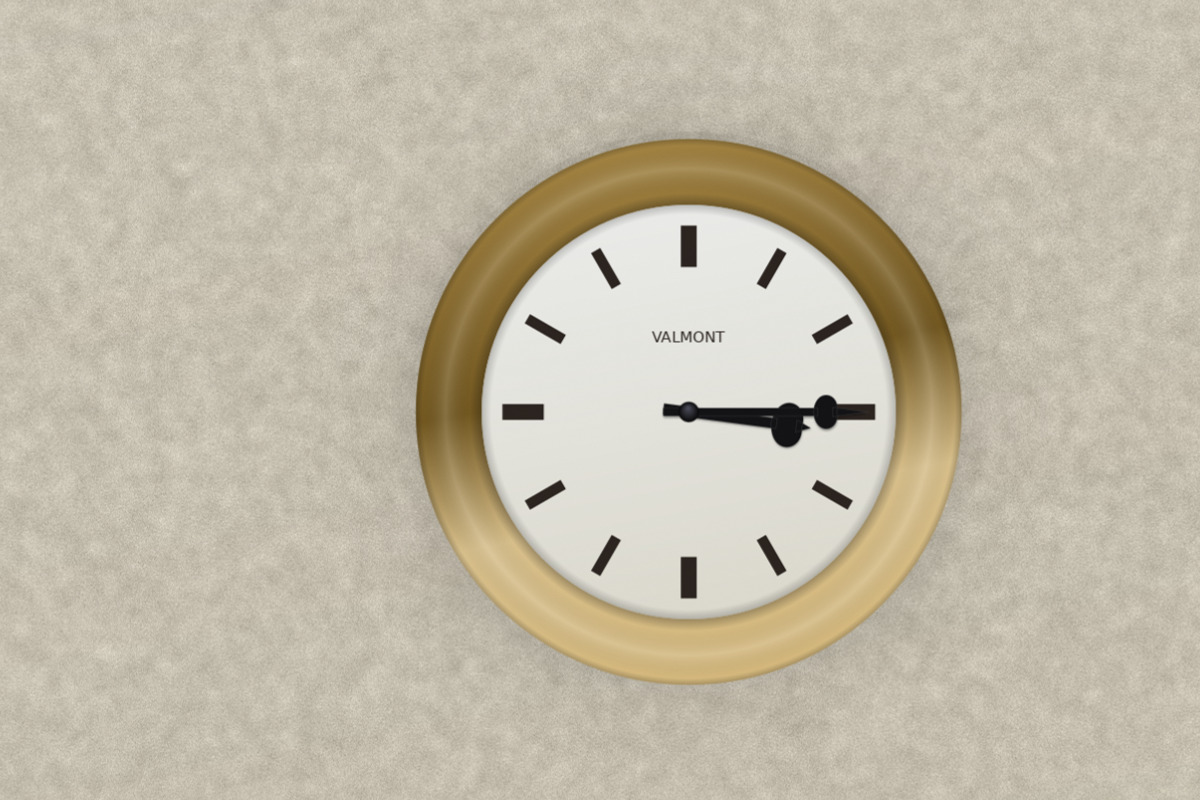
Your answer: 3,15
